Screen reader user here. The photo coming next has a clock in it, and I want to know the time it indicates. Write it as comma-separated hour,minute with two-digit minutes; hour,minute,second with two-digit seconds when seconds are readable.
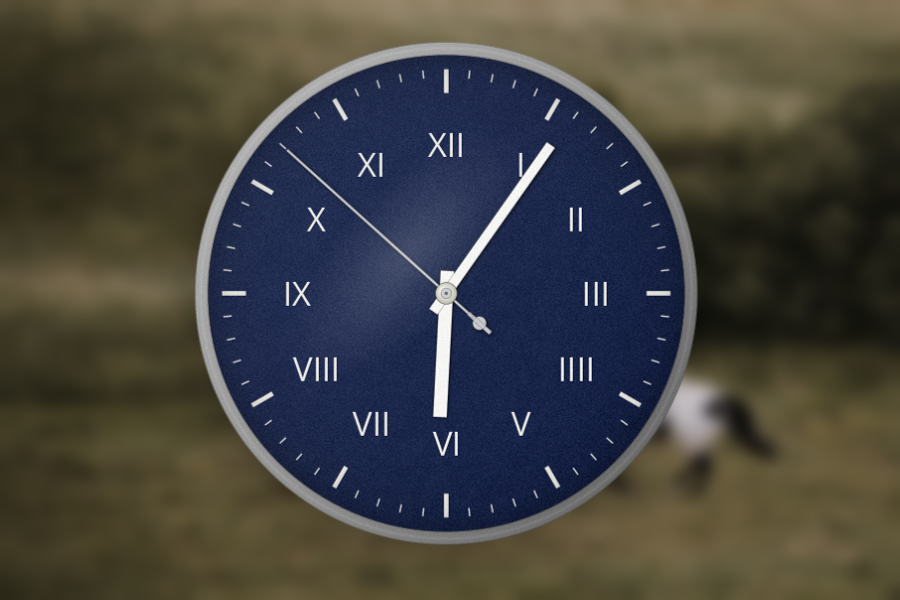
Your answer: 6,05,52
